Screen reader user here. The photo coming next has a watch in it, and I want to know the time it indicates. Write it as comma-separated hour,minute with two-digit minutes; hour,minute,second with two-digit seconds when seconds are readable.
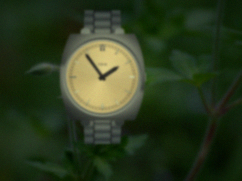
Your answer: 1,54
